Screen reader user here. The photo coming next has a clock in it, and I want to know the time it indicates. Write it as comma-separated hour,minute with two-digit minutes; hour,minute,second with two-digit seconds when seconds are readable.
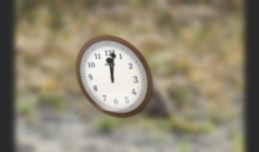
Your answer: 12,02
